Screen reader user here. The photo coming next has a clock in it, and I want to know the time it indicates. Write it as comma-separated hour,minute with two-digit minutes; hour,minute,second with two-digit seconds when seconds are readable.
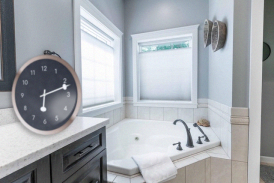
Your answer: 6,12
